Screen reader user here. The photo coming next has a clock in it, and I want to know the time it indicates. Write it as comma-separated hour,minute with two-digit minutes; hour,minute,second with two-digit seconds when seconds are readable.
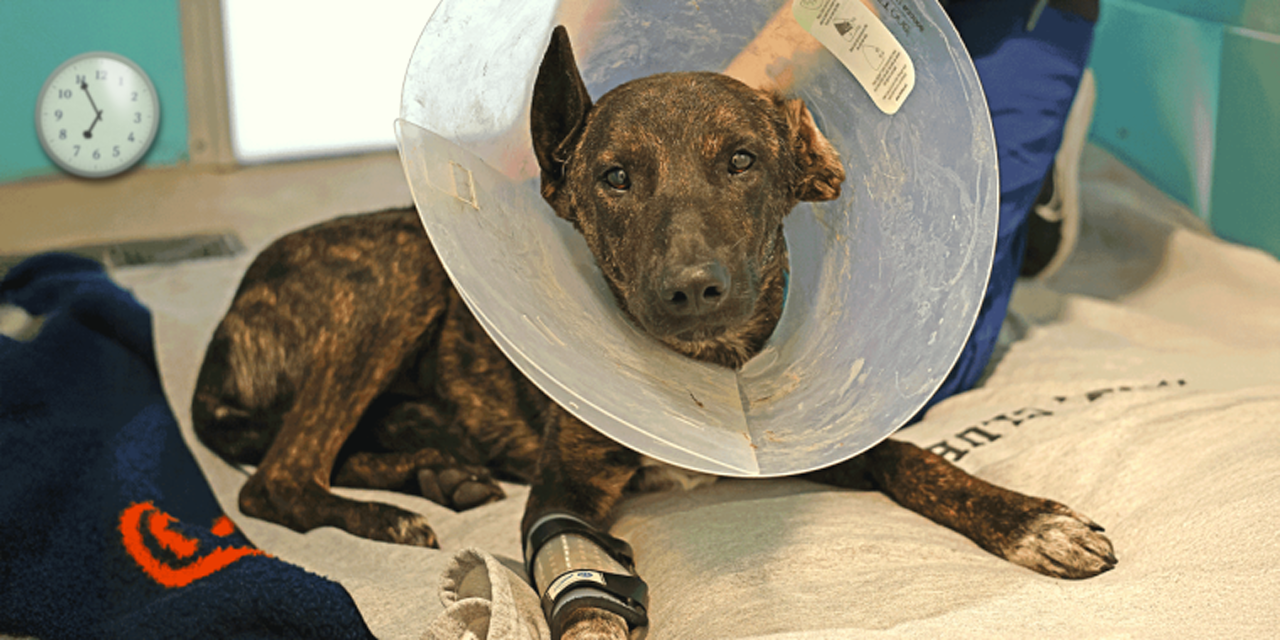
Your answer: 6,55
